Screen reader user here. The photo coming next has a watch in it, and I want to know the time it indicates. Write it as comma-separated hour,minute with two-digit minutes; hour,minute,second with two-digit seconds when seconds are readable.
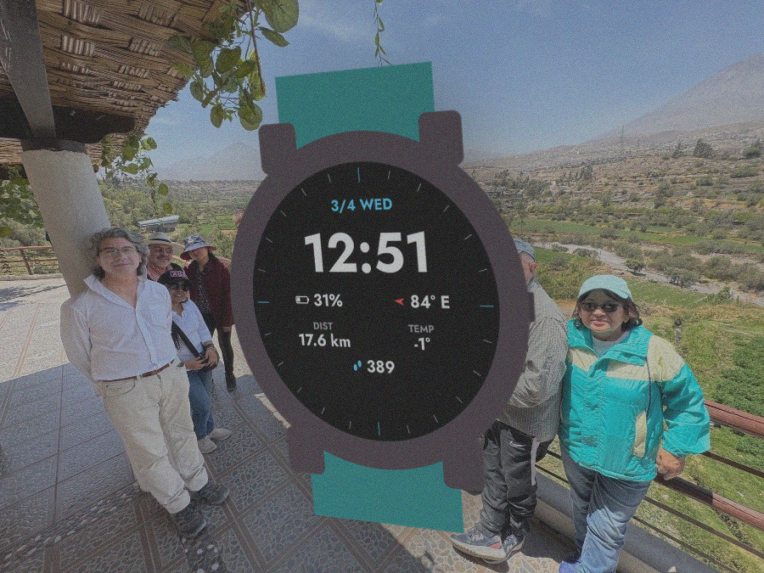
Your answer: 12,51
